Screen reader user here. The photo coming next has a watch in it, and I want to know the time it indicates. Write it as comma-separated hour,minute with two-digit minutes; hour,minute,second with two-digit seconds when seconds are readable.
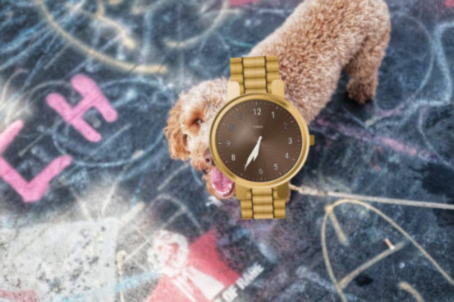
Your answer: 6,35
